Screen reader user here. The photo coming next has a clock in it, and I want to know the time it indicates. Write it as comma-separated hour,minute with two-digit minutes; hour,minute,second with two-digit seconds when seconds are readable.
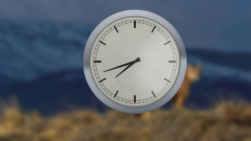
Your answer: 7,42
